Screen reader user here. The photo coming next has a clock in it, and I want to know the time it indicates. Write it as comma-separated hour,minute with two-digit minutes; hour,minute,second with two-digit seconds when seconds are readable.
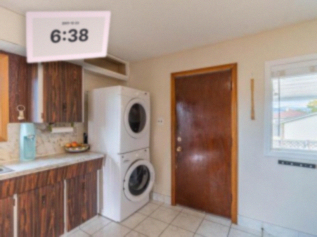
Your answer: 6,38
